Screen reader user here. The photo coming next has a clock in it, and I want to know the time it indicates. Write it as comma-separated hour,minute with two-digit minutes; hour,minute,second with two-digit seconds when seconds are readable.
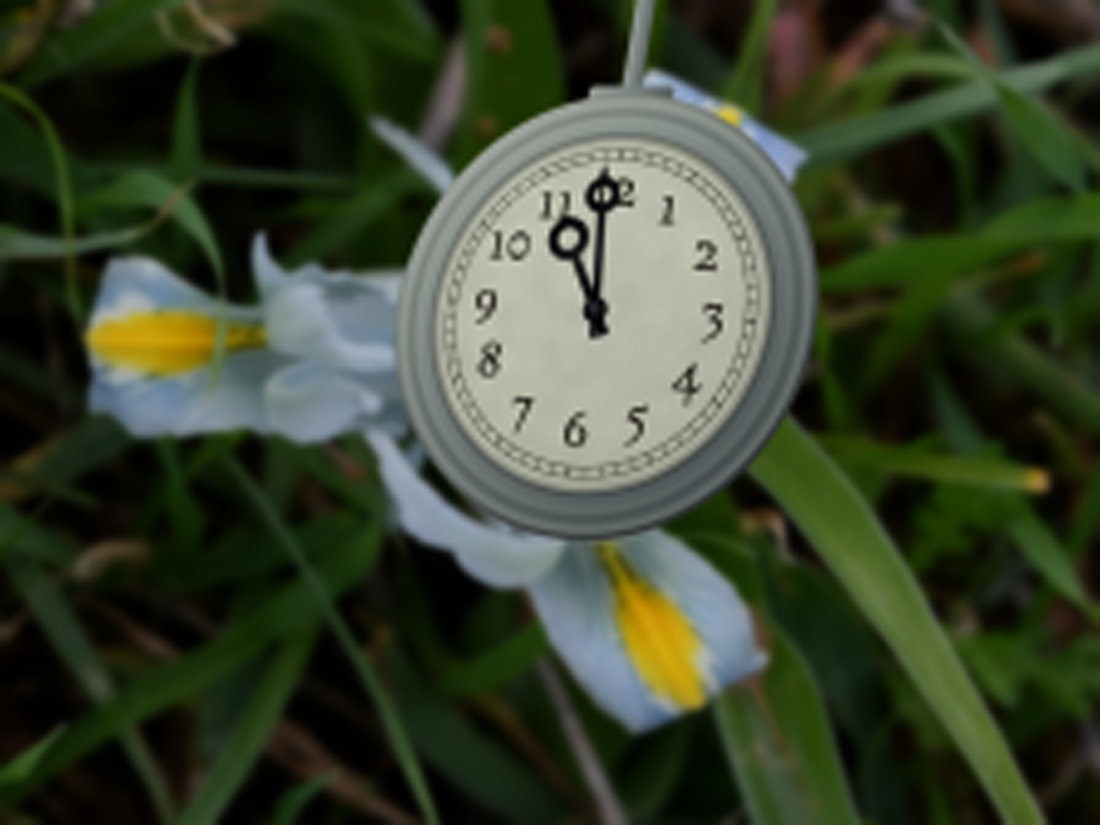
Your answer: 10,59
